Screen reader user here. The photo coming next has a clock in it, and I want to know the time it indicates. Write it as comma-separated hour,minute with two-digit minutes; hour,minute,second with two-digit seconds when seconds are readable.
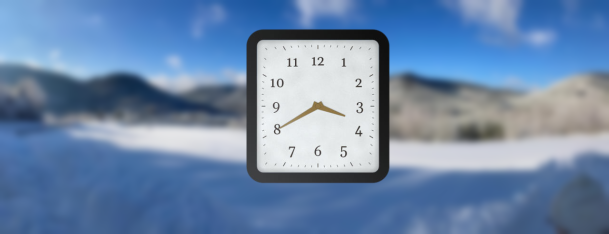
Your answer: 3,40
